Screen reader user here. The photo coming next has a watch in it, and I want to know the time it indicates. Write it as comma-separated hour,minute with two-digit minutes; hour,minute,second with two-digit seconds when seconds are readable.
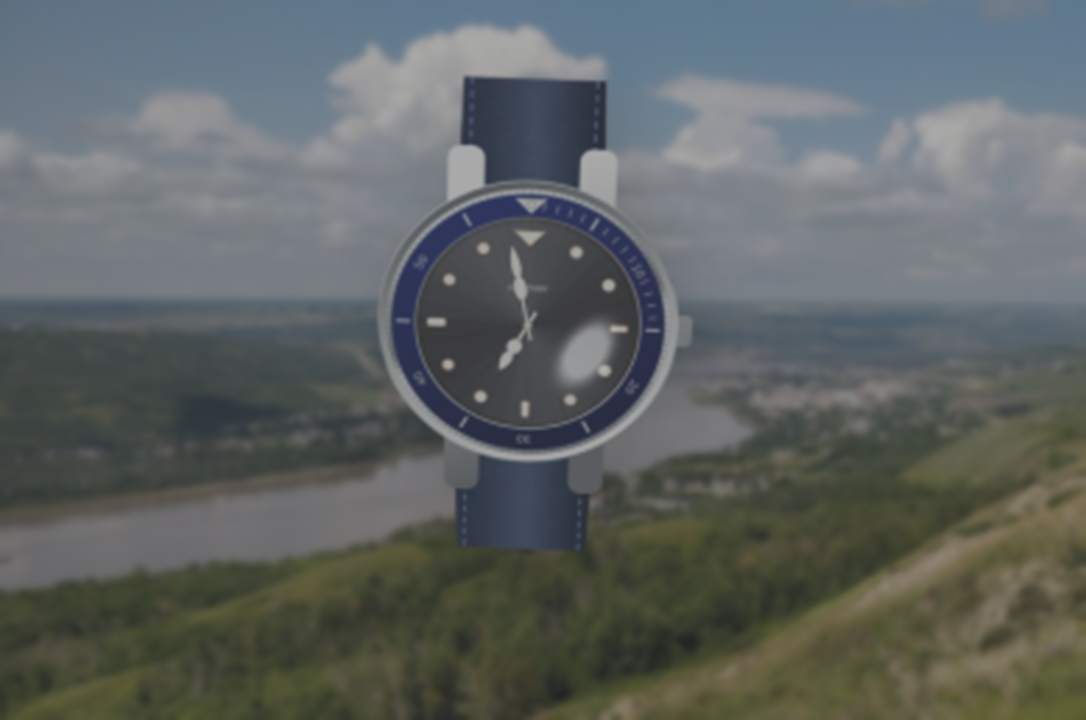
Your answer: 6,58
